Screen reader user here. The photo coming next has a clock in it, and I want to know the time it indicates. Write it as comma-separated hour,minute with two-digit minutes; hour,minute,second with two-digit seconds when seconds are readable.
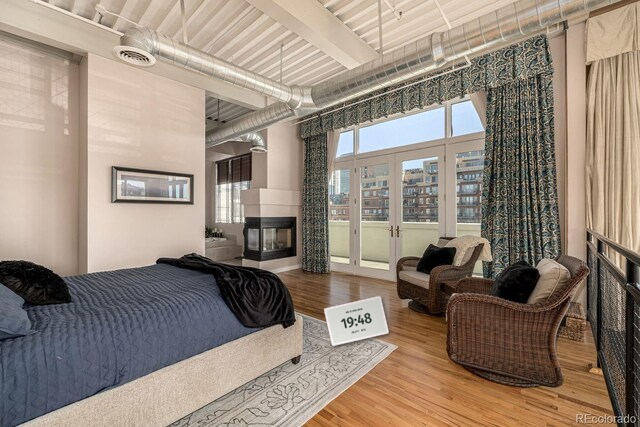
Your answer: 19,48
